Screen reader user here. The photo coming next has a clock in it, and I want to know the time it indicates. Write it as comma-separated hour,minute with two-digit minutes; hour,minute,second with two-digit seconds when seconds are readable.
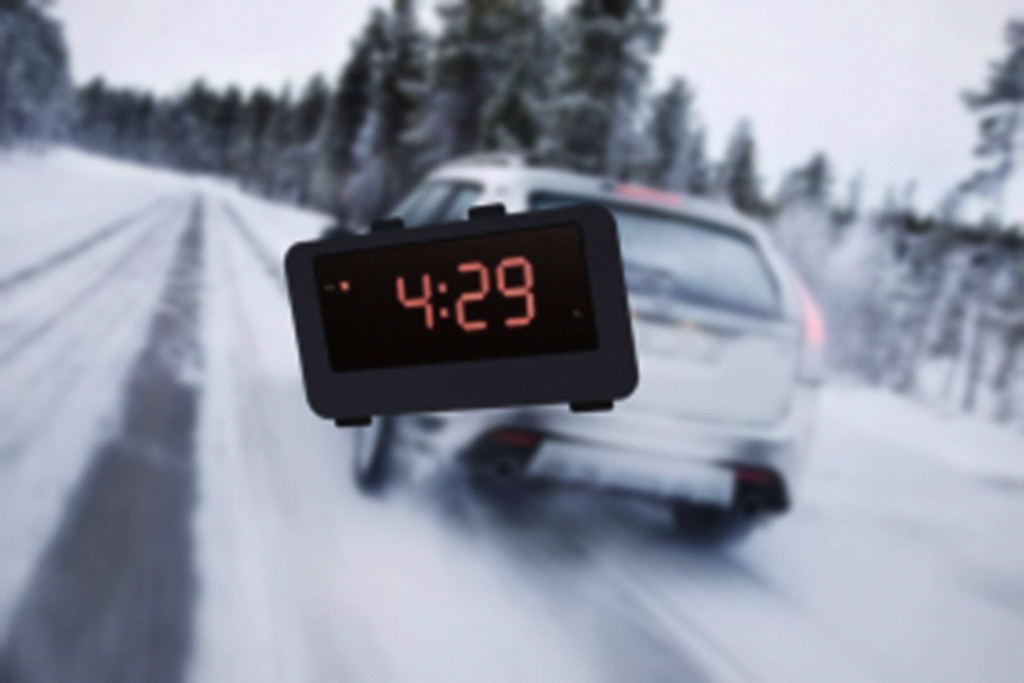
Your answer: 4,29
